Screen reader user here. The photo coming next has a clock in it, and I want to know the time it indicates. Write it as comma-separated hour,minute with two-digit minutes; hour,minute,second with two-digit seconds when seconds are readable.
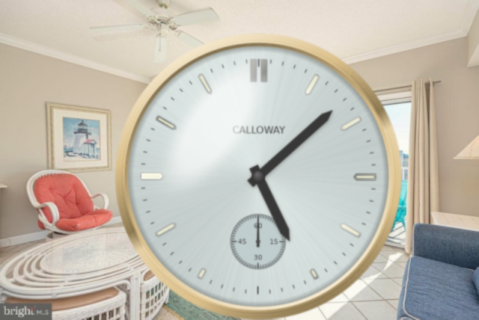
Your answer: 5,08
